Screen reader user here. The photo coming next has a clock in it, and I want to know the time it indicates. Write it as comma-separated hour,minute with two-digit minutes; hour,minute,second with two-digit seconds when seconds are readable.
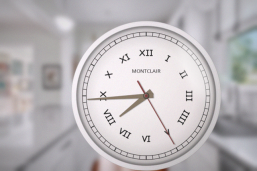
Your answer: 7,44,25
